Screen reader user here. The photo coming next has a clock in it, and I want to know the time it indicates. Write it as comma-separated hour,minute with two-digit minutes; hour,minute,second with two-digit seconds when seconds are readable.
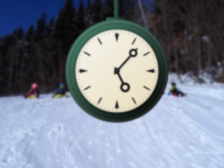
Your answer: 5,07
